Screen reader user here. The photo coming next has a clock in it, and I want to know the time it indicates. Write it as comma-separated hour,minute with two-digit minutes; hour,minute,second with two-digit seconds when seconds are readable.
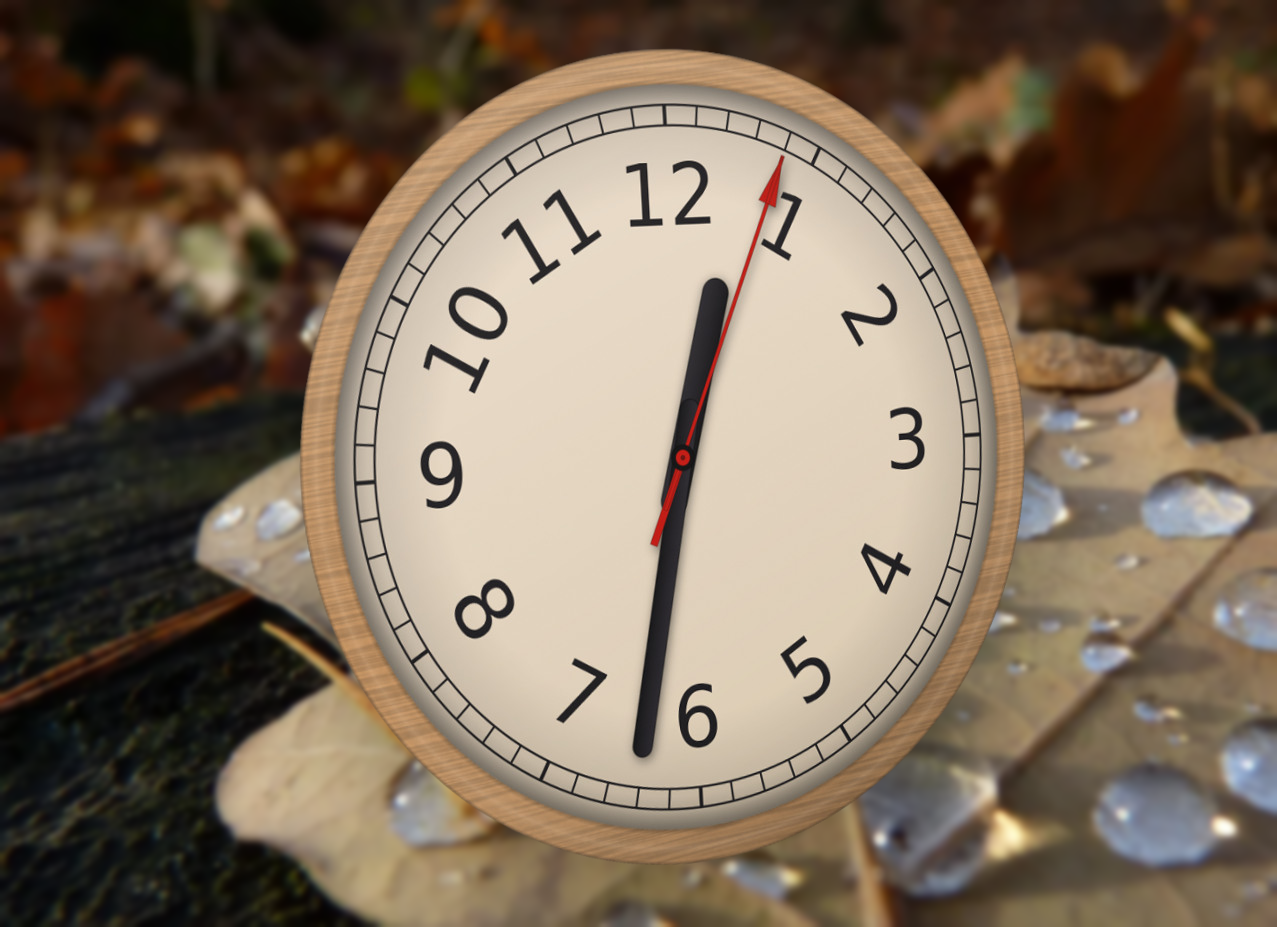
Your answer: 12,32,04
